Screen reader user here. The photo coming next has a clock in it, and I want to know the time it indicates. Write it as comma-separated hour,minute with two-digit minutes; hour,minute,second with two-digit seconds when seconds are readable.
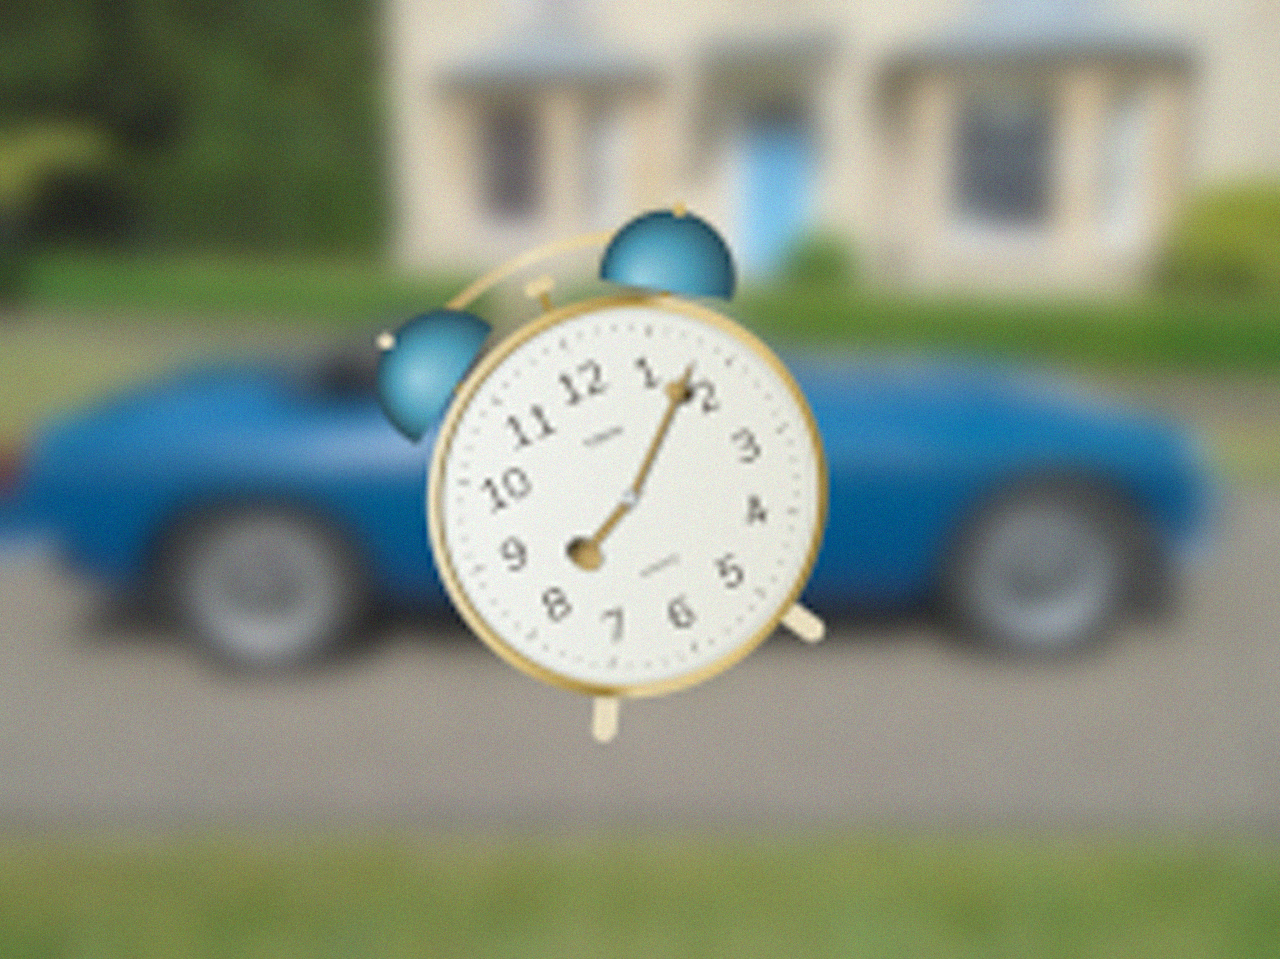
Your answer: 8,08
